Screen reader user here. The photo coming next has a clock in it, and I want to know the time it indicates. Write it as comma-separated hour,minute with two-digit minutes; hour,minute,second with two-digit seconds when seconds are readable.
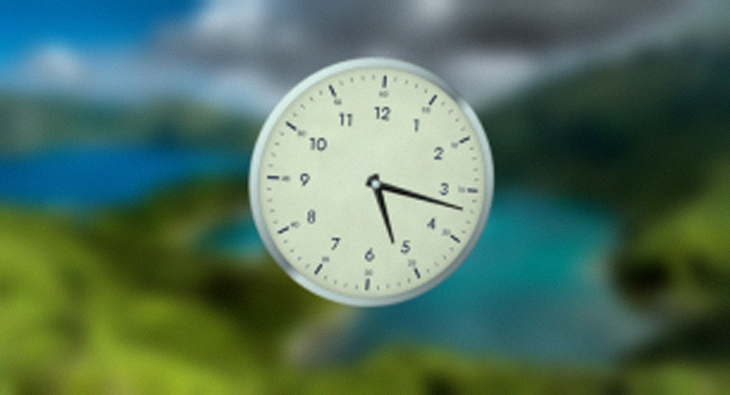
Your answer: 5,17
